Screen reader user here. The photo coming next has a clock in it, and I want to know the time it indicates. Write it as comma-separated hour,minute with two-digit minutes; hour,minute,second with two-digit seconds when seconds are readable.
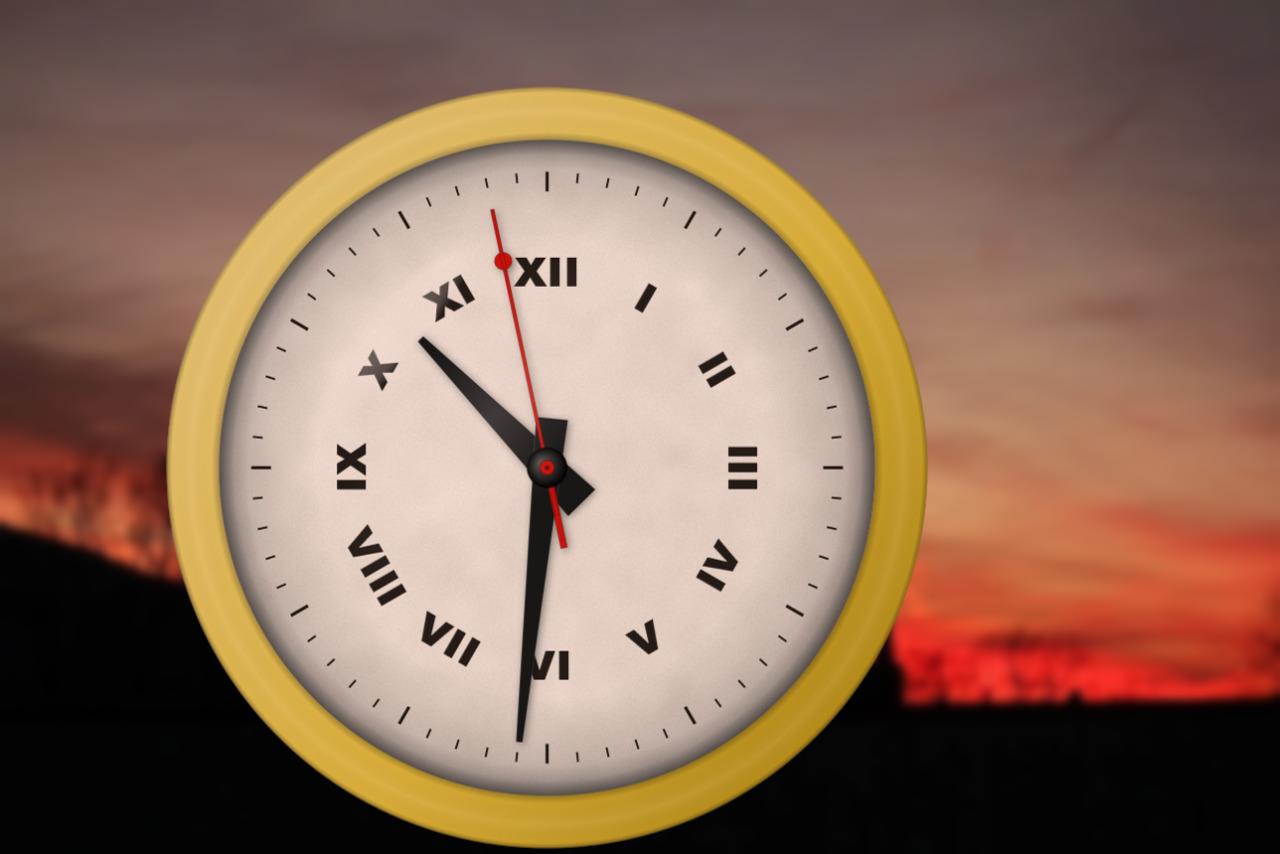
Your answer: 10,30,58
